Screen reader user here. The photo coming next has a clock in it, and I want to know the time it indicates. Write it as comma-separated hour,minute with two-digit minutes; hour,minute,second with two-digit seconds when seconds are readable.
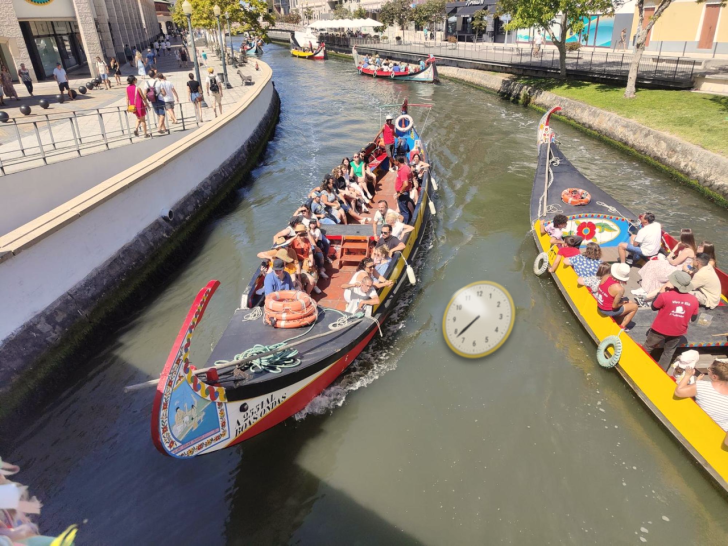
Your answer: 7,38
